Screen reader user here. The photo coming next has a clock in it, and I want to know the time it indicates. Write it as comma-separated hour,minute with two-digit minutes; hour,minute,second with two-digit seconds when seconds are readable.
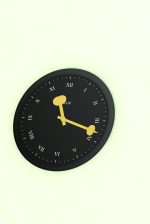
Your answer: 11,18
